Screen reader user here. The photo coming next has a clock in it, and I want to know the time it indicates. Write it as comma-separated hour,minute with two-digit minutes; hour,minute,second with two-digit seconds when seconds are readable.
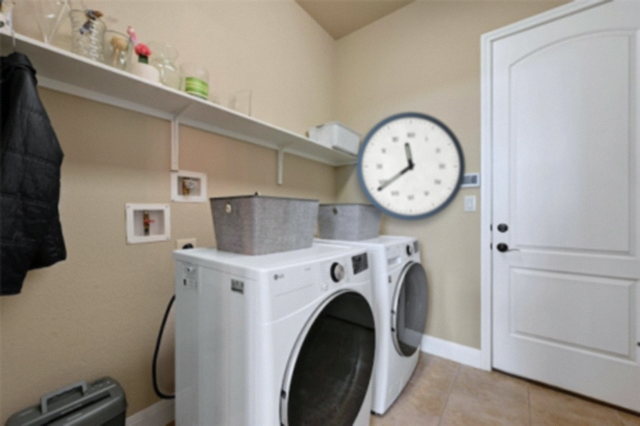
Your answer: 11,39
